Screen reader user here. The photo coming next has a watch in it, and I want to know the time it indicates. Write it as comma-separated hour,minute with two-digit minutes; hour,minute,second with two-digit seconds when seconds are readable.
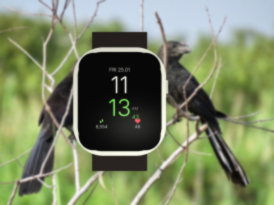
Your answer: 11,13
